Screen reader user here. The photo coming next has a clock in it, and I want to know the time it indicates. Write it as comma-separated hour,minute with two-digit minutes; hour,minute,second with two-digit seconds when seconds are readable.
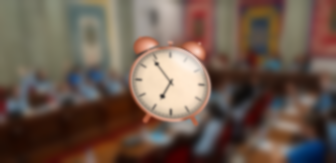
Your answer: 6,54
